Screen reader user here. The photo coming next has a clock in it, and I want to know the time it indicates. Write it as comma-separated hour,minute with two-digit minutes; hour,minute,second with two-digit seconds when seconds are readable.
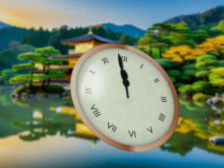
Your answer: 11,59
